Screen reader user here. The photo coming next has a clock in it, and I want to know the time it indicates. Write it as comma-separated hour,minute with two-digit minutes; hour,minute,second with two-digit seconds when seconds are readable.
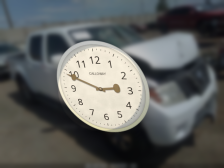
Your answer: 2,49
